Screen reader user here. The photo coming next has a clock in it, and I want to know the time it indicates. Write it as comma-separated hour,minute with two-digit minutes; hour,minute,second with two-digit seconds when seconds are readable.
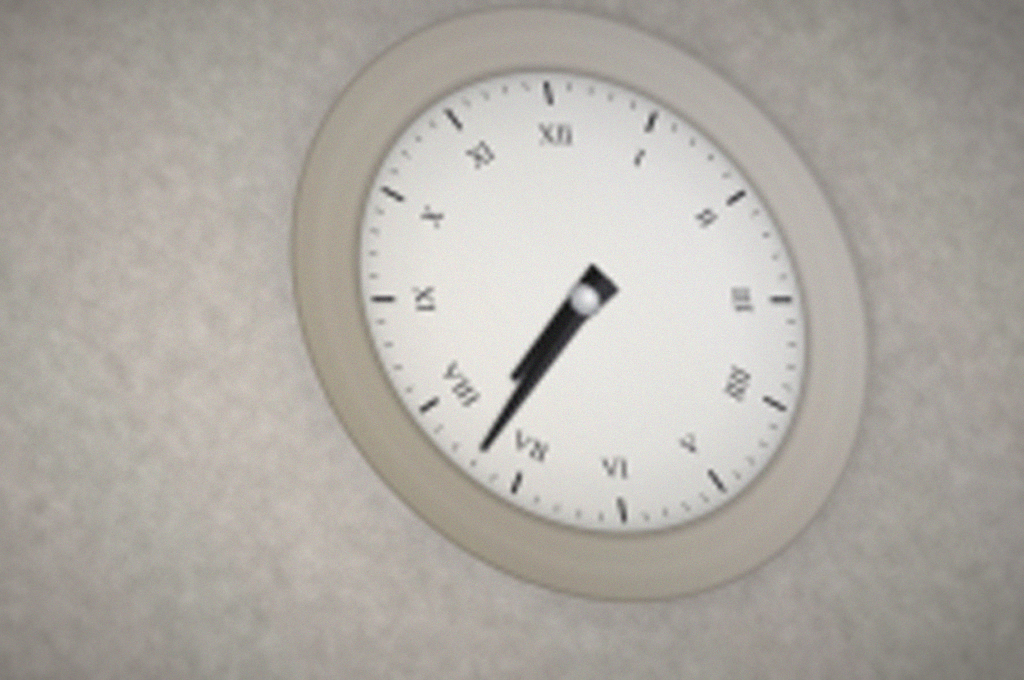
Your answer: 7,37
